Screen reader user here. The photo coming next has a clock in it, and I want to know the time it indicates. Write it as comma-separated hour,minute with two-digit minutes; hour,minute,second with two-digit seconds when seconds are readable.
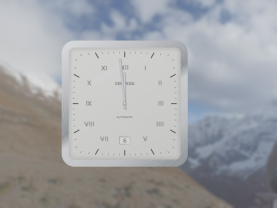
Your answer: 11,59
